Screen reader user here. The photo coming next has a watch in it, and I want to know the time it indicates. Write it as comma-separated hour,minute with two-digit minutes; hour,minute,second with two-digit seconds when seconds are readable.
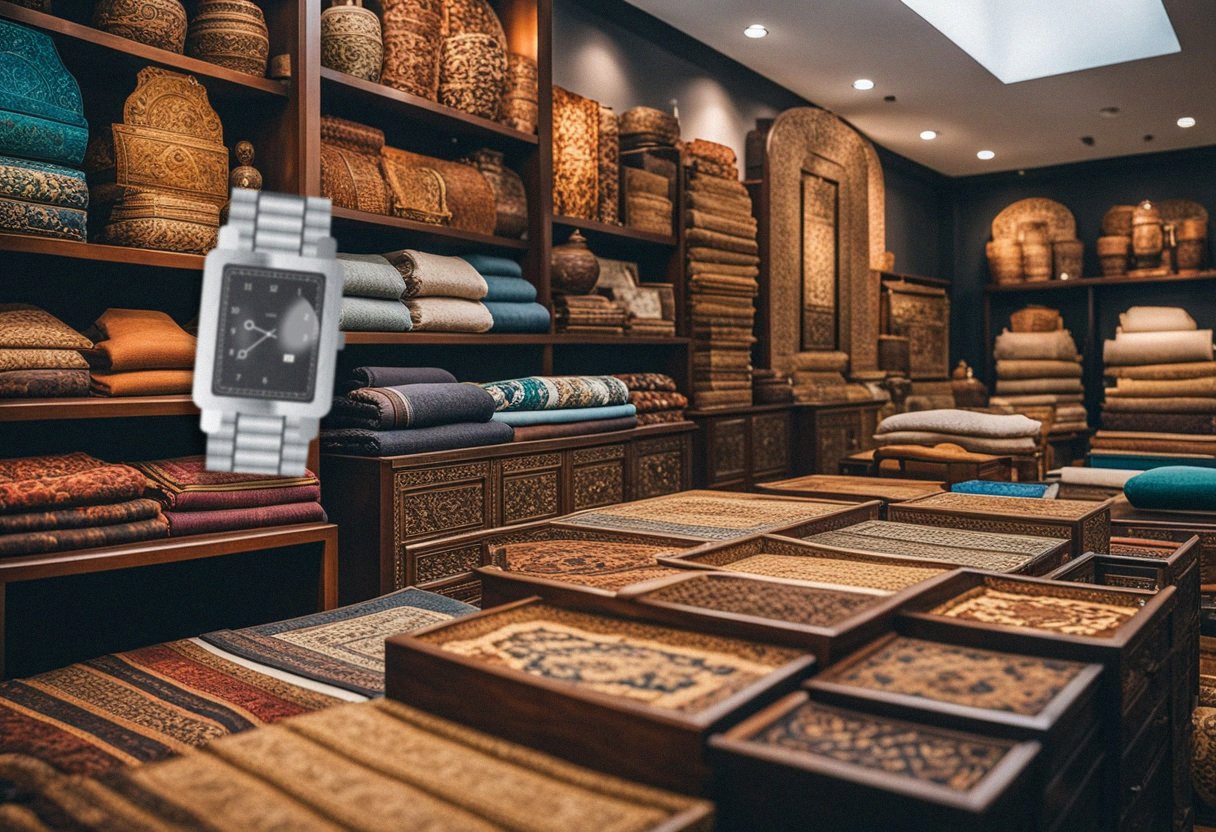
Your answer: 9,38
